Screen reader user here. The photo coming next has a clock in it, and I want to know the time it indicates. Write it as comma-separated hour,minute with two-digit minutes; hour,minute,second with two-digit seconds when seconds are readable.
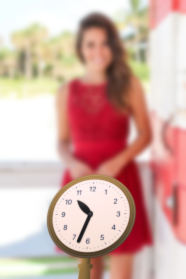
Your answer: 10,33
